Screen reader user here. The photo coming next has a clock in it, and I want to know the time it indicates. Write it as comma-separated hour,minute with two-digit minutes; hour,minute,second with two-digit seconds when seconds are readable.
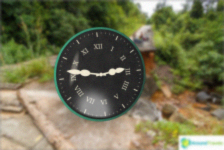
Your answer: 2,47
